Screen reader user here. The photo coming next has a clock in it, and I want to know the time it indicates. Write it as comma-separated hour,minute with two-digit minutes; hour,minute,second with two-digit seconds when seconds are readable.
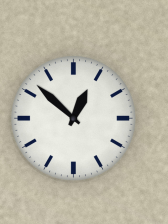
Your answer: 12,52
